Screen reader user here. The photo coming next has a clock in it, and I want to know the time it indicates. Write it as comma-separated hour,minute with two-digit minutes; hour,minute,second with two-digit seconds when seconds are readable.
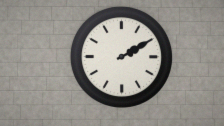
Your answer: 2,10
